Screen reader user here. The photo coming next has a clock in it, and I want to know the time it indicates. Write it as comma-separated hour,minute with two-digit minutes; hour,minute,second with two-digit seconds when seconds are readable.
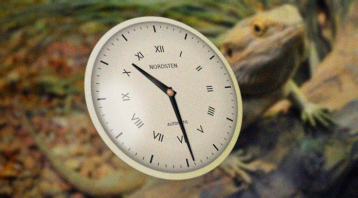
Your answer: 10,29
